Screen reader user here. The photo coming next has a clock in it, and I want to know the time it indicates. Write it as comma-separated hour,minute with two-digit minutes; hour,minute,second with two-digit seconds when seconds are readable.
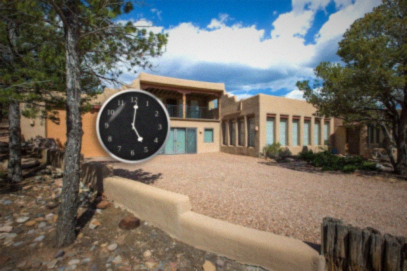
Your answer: 5,01
